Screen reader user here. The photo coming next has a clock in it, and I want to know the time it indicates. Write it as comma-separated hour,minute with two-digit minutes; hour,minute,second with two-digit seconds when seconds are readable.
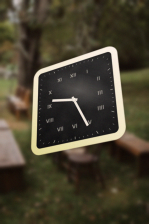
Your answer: 9,26
